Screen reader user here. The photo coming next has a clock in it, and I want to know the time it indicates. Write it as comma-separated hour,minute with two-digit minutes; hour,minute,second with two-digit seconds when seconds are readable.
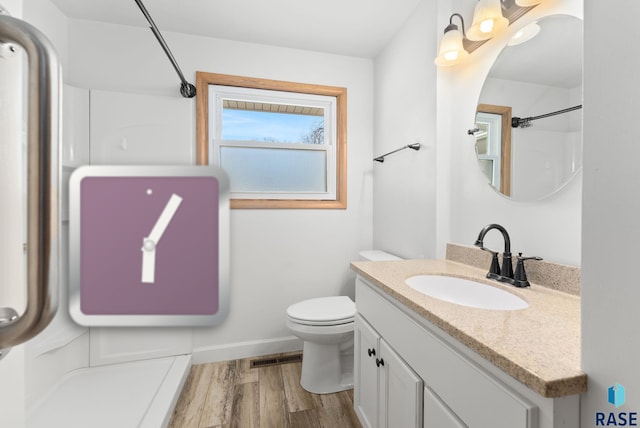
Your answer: 6,05
